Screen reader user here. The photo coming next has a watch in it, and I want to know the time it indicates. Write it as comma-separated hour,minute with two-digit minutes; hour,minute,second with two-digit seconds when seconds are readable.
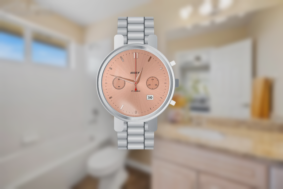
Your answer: 12,48
